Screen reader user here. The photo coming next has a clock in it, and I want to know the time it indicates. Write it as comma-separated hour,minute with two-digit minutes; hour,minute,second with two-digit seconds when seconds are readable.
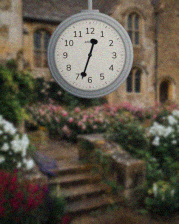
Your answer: 12,33
